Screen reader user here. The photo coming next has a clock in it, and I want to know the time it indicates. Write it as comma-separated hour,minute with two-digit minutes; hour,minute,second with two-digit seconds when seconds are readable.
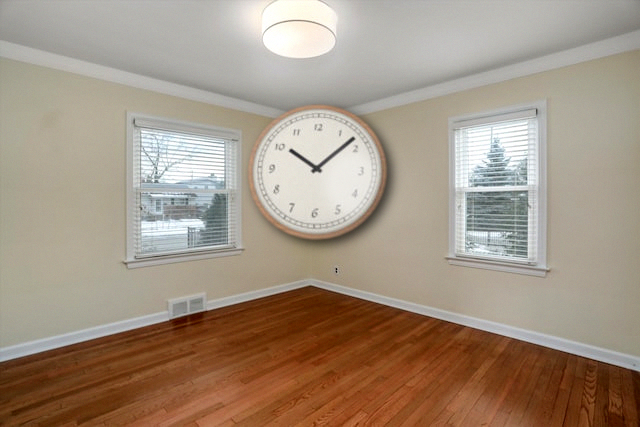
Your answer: 10,08
